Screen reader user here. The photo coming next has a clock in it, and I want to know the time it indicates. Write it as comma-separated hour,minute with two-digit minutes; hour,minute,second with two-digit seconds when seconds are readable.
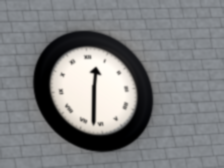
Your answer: 12,32
